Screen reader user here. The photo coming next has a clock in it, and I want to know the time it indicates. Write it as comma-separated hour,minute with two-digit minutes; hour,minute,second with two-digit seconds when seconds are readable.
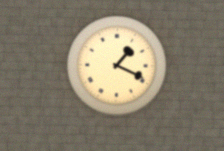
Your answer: 1,19
